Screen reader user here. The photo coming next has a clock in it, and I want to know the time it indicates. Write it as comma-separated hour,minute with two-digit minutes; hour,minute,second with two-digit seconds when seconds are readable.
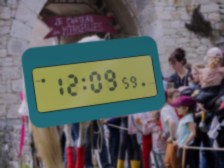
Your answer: 12,09,59
